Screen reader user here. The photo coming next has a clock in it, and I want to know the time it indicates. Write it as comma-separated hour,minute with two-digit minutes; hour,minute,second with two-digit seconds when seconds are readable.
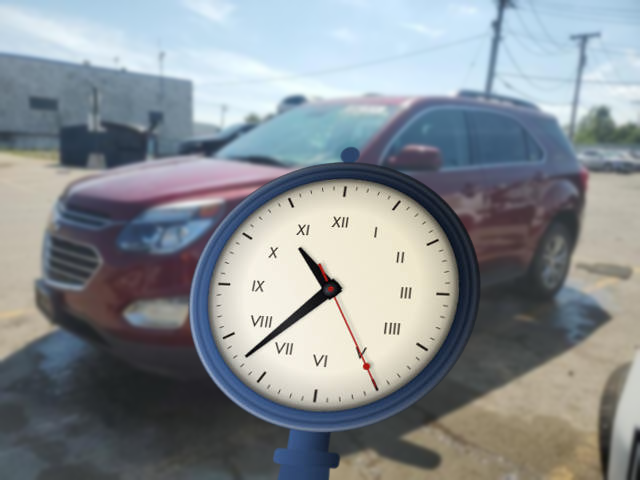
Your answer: 10,37,25
